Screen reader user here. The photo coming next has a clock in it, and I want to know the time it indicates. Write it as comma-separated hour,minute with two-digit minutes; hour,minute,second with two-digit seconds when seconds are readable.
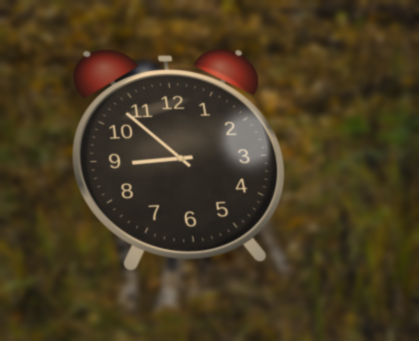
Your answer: 8,53
